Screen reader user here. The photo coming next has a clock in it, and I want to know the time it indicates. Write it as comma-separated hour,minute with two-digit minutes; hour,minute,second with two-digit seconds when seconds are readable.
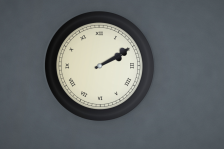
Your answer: 2,10
